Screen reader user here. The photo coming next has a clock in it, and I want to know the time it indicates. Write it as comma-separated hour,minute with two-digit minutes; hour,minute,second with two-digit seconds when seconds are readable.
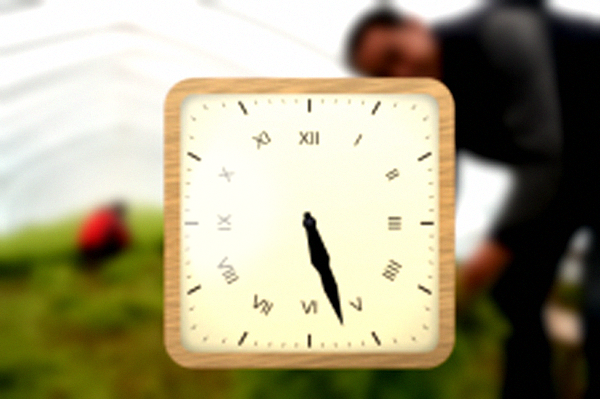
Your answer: 5,27
